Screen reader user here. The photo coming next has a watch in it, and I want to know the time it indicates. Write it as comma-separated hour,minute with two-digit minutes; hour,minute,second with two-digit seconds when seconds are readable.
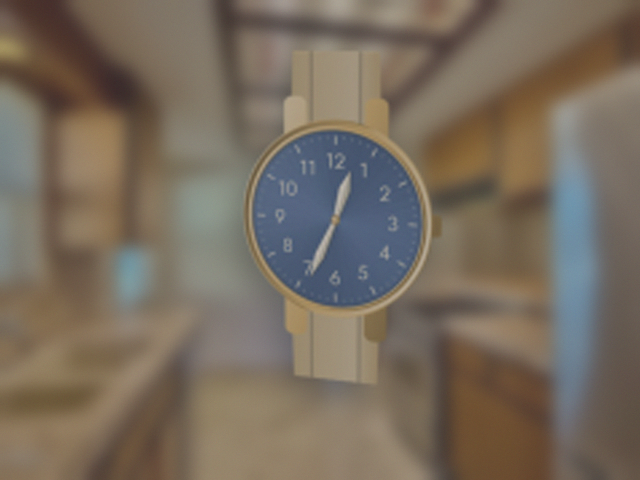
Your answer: 12,34
